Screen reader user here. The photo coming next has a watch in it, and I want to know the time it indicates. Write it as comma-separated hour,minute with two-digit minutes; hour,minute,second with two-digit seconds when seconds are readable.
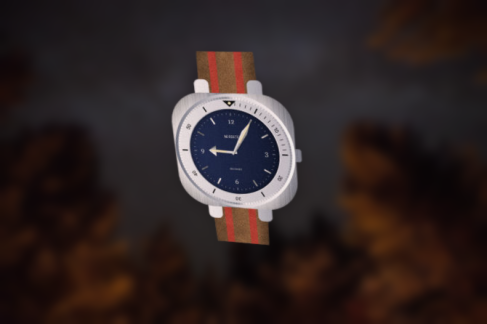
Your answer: 9,05
